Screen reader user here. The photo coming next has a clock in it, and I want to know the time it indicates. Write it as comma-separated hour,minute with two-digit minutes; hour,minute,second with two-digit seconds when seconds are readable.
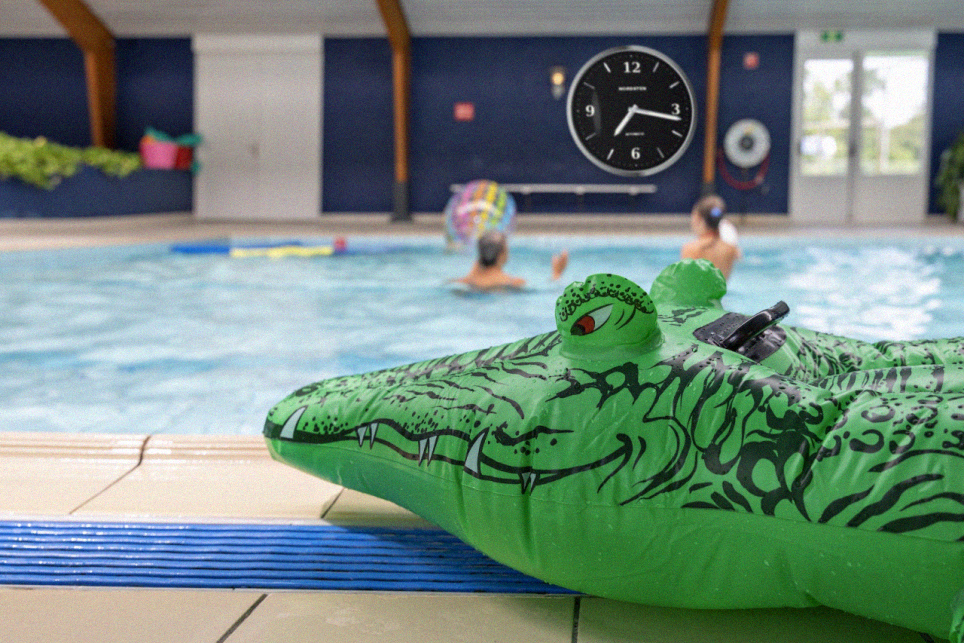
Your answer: 7,17
